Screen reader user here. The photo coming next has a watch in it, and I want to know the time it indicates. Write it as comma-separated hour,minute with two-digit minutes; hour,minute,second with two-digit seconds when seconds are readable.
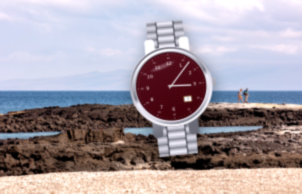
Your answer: 3,07
